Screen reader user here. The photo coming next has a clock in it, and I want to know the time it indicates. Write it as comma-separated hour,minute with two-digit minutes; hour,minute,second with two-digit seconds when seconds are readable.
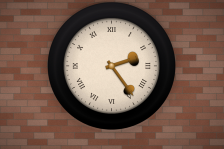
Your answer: 2,24
